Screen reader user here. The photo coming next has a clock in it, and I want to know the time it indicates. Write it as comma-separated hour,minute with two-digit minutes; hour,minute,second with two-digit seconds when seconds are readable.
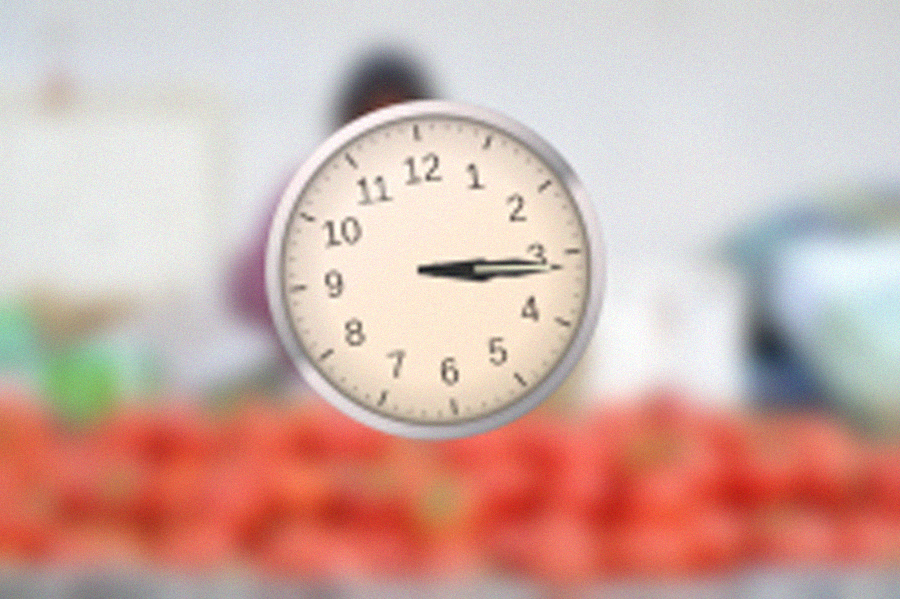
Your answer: 3,16
